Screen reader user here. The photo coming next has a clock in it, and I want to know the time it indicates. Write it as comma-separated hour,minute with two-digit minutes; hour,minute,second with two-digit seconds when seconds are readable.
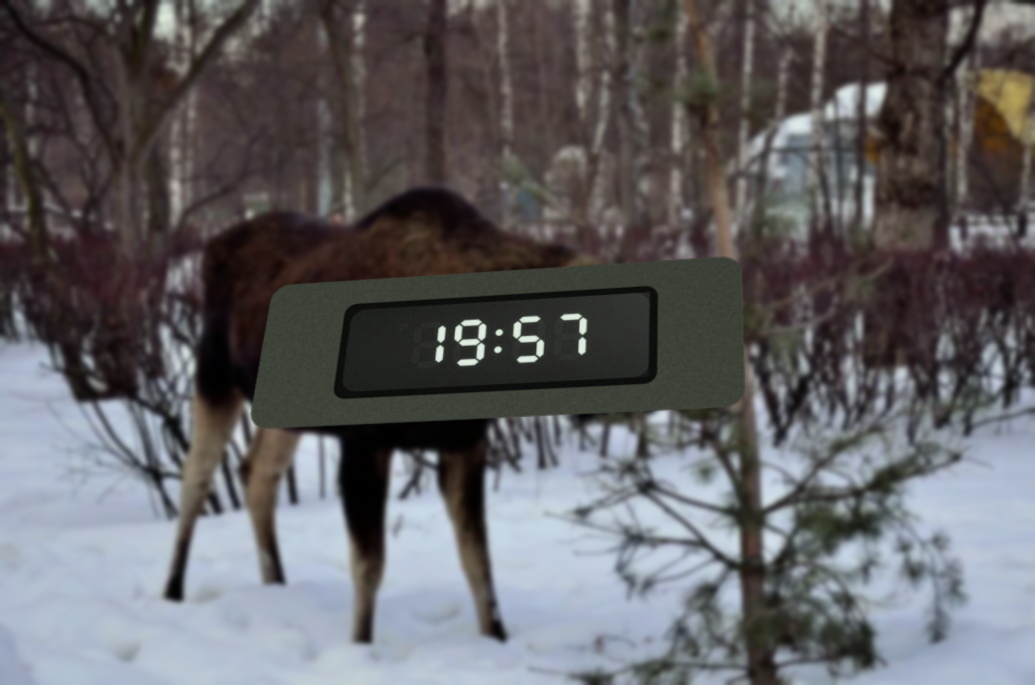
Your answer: 19,57
